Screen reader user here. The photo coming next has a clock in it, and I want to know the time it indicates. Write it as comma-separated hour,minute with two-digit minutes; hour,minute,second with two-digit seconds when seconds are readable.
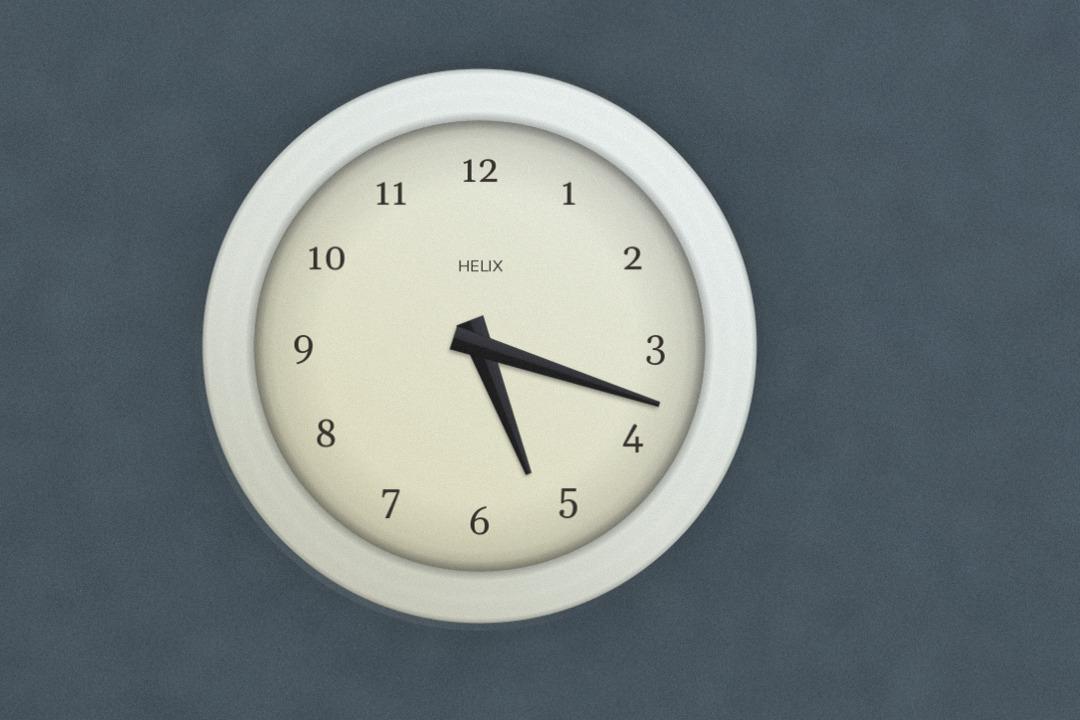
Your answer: 5,18
